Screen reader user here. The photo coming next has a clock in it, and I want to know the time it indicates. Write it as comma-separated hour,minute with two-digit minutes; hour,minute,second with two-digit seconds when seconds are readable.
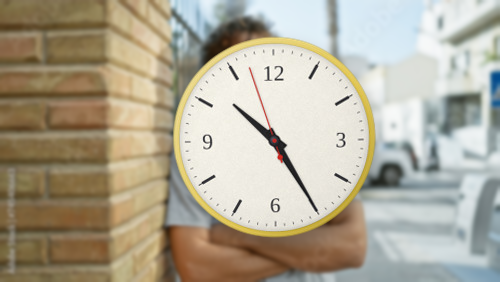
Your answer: 10,24,57
